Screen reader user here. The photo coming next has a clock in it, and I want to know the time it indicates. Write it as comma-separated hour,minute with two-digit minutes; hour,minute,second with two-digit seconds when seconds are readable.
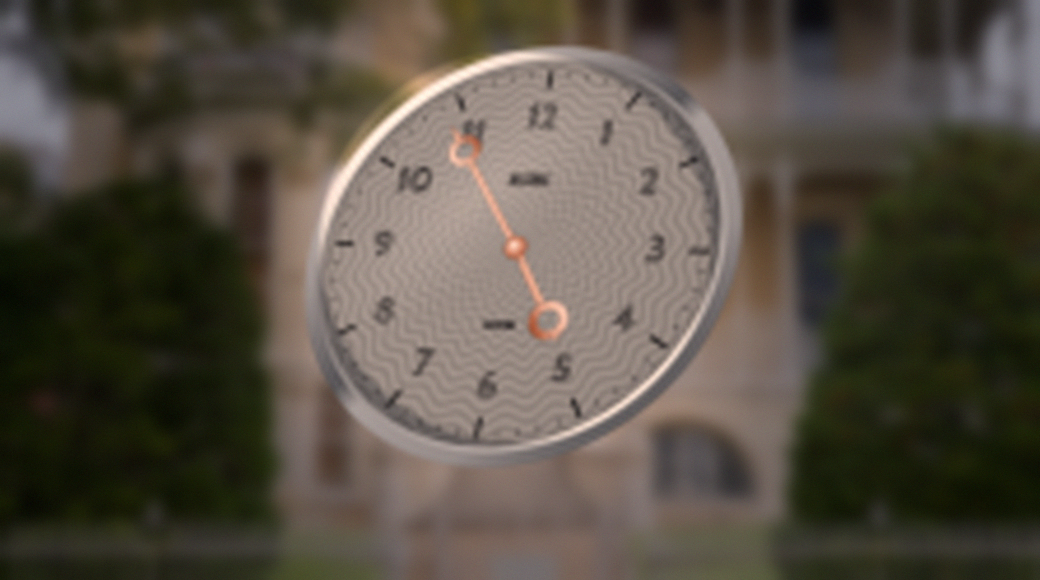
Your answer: 4,54
